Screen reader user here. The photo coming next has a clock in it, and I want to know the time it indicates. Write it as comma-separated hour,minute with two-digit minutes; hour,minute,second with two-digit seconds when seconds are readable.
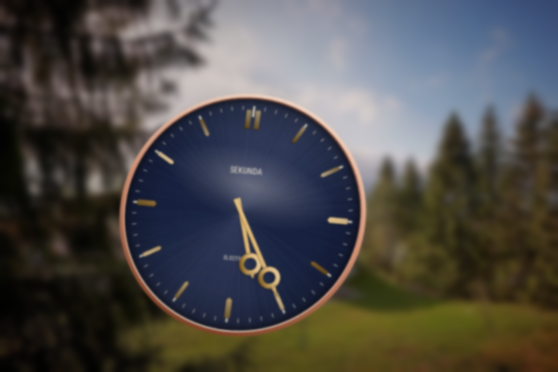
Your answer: 5,25
